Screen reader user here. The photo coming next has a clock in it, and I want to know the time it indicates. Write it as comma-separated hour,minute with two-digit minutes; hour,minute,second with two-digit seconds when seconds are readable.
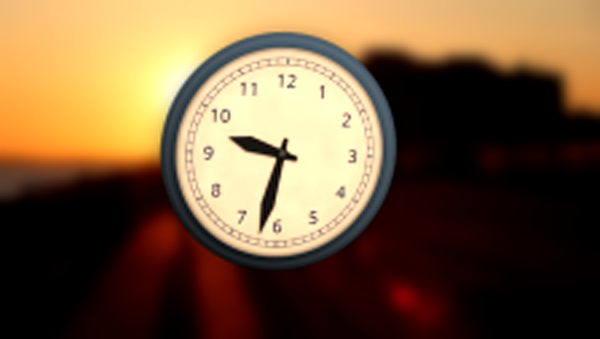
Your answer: 9,32
